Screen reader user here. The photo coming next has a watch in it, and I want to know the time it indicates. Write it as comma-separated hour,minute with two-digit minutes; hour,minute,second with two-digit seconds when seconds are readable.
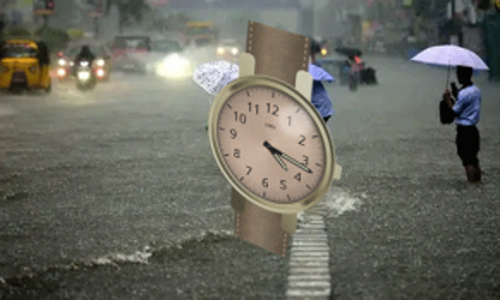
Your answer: 4,17
